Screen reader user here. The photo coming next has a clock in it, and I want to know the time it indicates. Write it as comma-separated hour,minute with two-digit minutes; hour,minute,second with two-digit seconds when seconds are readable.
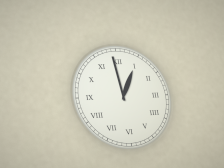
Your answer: 12,59
